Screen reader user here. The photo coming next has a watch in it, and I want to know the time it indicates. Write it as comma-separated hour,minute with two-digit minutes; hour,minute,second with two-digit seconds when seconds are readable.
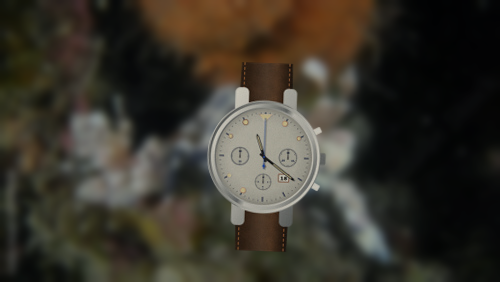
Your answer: 11,21
